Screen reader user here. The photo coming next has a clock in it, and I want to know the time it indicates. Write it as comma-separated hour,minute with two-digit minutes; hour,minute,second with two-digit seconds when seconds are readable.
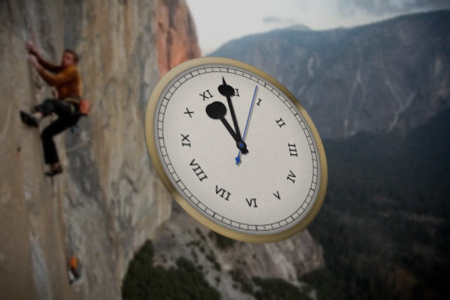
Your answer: 10,59,04
